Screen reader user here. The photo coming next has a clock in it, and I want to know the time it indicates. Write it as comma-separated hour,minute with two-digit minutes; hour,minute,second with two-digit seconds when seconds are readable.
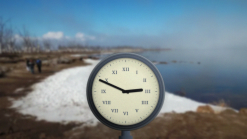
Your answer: 2,49
